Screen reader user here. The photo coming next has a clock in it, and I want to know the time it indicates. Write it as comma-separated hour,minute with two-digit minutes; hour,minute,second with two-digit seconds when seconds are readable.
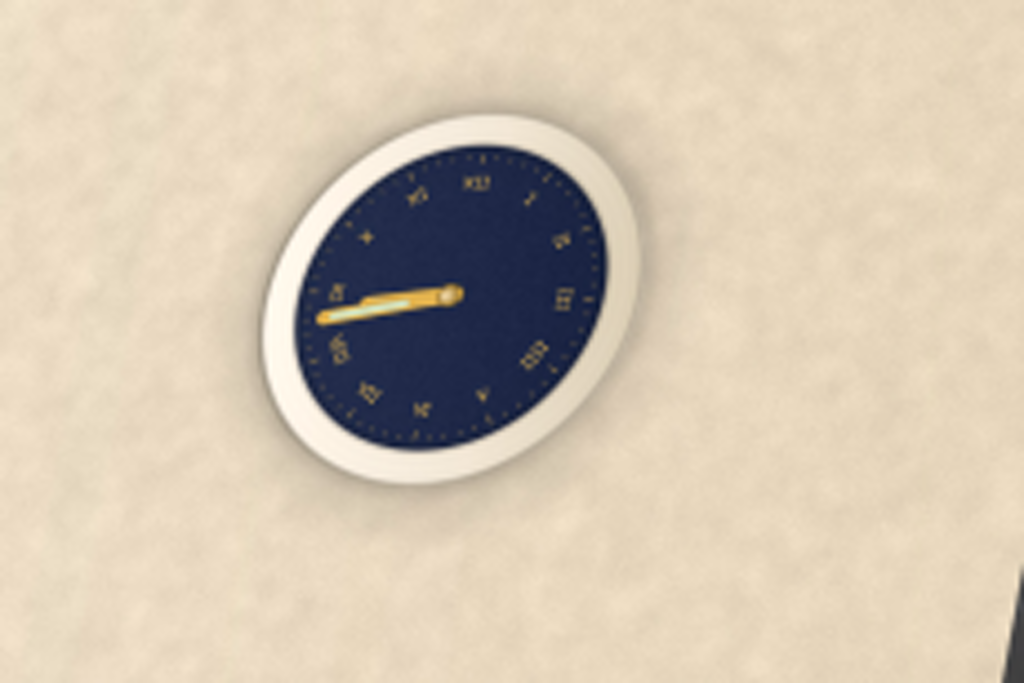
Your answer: 8,43
